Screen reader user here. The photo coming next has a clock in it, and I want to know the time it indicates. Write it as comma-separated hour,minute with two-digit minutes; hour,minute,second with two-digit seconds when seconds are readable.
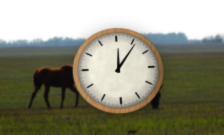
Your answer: 12,06
